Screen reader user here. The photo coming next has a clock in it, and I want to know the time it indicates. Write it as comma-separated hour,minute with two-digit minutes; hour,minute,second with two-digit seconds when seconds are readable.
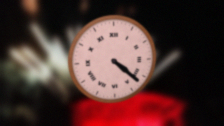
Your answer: 4,22
